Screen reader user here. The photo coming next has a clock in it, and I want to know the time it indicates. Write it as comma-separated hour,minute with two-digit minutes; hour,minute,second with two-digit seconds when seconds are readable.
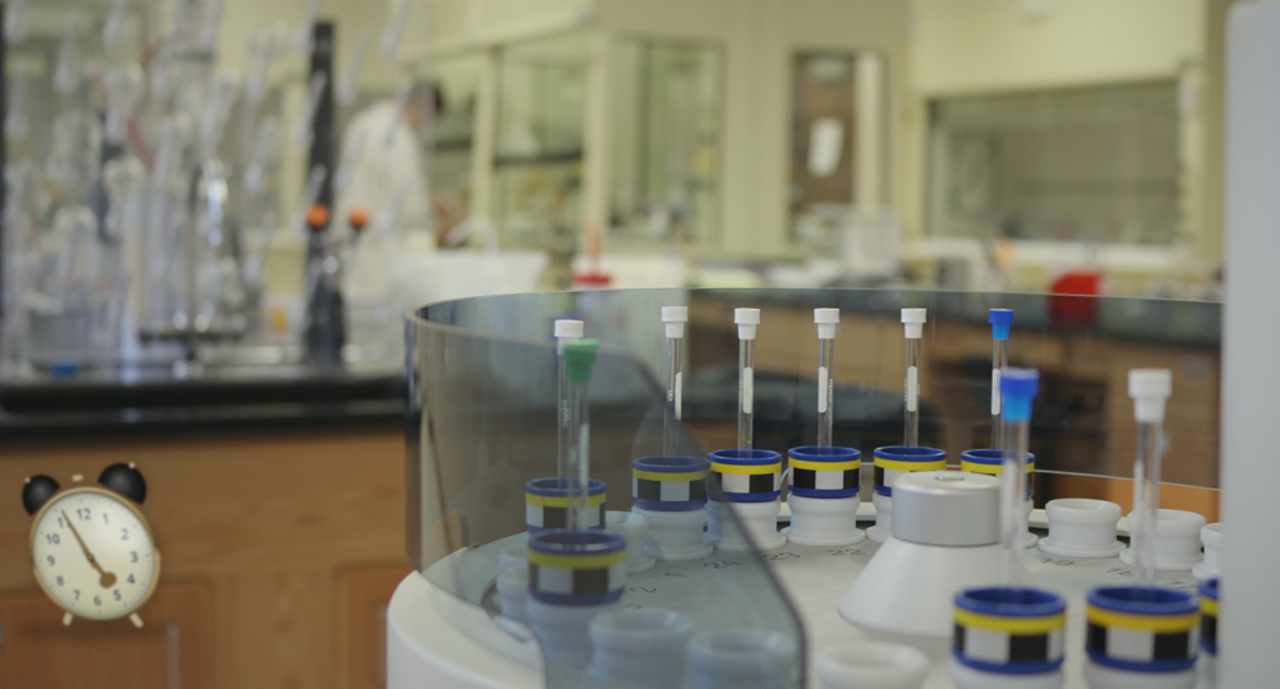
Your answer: 4,56
